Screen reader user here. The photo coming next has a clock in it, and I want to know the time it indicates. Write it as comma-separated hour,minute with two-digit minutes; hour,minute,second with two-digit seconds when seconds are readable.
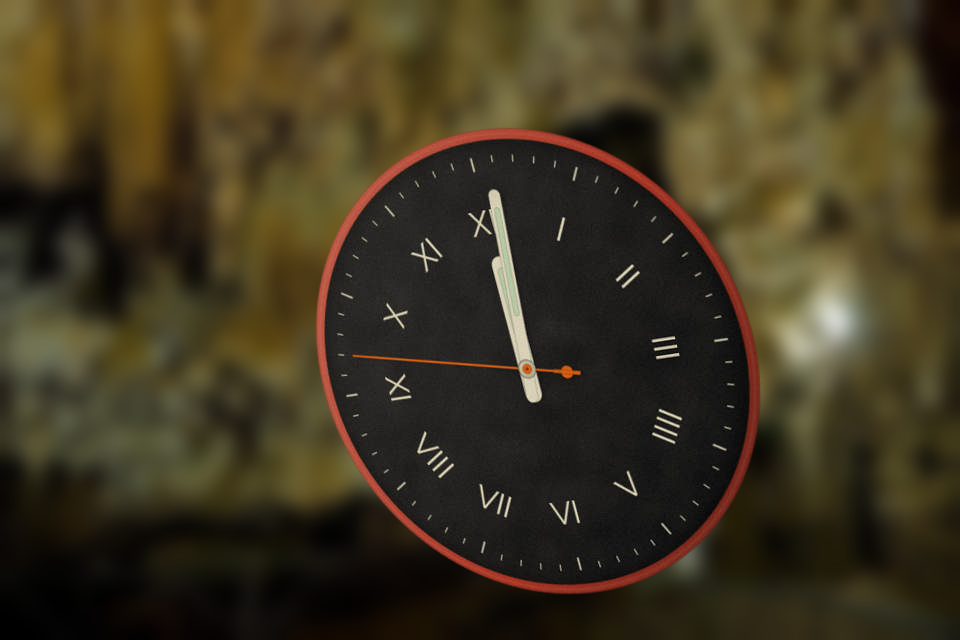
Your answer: 12,00,47
